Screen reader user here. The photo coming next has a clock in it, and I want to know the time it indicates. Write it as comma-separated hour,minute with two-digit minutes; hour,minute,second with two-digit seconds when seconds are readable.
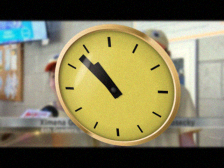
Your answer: 10,53
